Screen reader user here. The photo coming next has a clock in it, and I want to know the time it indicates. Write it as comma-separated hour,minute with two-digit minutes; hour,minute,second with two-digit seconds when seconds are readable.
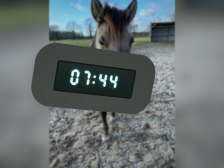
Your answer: 7,44
